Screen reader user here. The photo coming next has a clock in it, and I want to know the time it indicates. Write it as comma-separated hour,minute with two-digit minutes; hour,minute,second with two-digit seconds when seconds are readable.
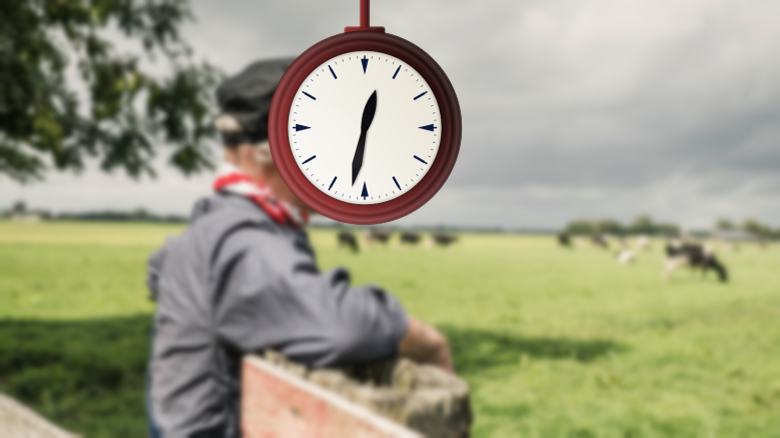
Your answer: 12,32
